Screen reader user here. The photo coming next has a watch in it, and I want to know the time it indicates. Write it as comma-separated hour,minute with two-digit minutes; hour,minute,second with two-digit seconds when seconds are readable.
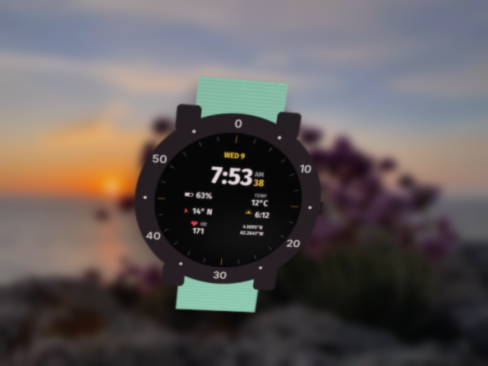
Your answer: 7,53,38
